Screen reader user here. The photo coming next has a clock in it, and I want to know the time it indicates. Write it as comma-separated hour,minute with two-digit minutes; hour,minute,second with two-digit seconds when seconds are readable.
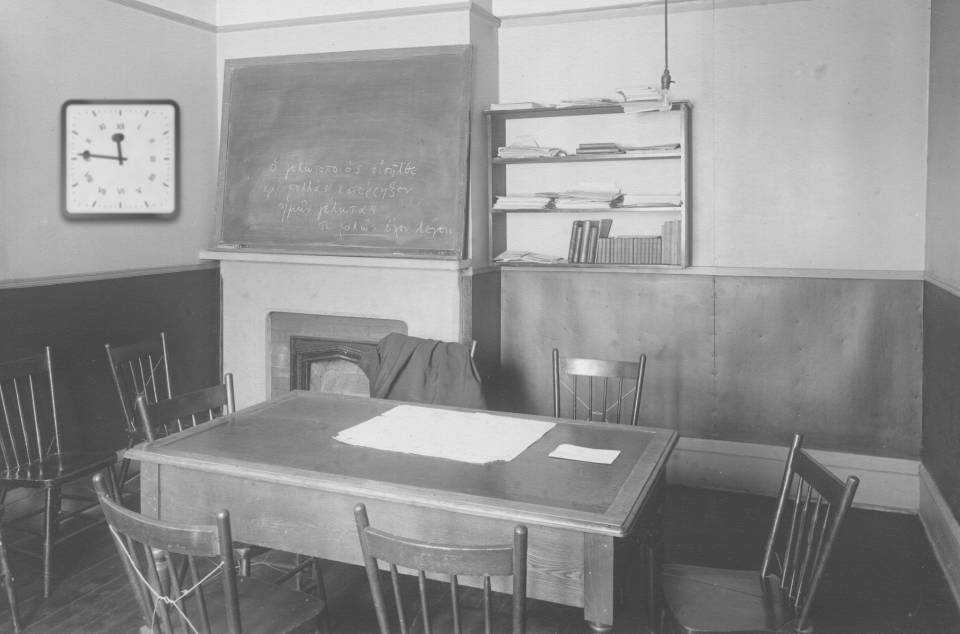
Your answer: 11,46
